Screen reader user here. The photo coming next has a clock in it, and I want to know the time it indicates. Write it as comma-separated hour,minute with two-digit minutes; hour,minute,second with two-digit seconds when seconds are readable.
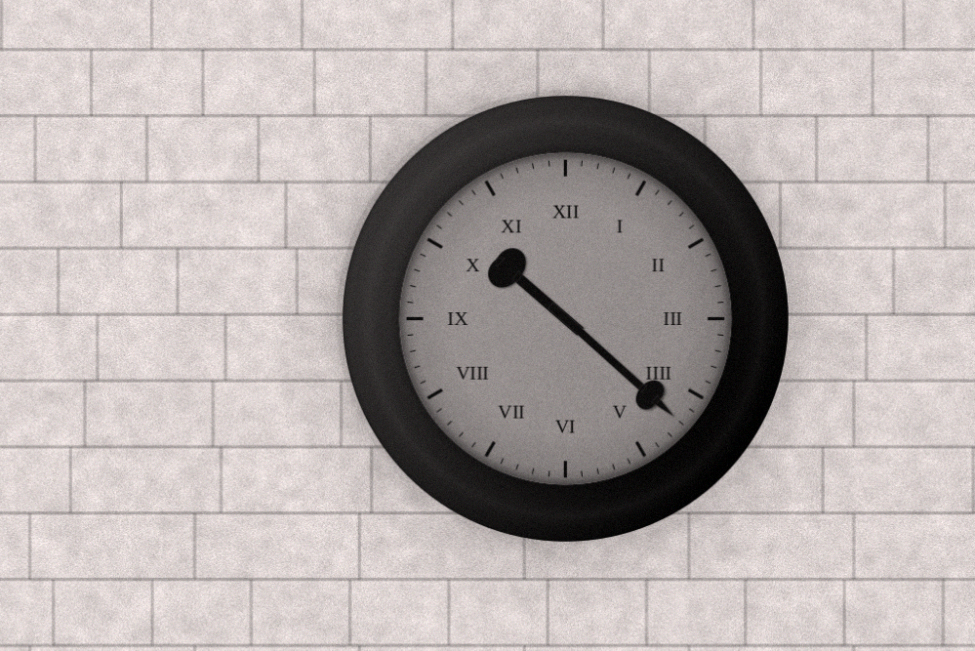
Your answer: 10,22
